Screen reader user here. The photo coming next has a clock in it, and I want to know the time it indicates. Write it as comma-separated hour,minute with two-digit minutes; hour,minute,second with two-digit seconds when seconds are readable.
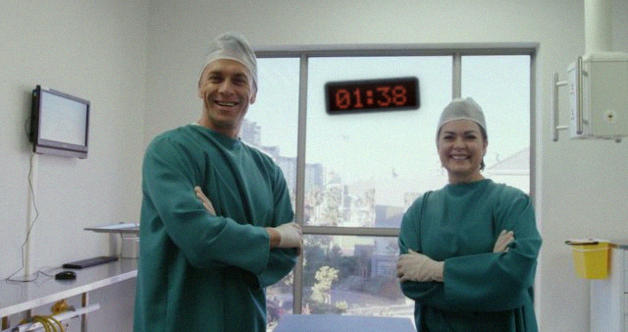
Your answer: 1,38
